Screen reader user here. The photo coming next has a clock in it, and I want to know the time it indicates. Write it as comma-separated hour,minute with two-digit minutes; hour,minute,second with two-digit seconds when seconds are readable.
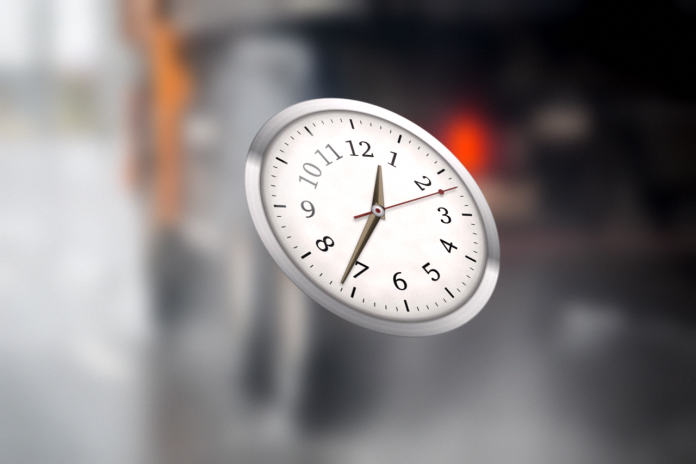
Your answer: 12,36,12
